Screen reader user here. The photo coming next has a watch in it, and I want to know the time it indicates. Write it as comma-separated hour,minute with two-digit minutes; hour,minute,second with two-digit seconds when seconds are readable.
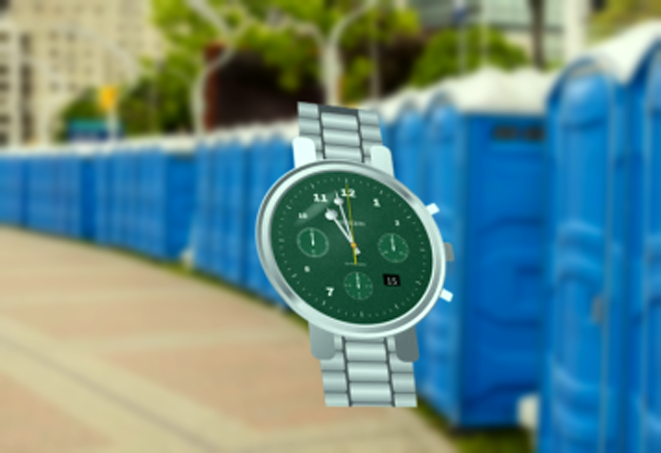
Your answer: 10,58
